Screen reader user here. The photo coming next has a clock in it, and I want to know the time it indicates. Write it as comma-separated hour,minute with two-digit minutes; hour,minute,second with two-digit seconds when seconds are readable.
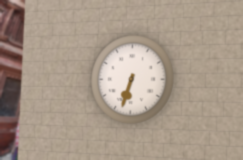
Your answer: 6,33
